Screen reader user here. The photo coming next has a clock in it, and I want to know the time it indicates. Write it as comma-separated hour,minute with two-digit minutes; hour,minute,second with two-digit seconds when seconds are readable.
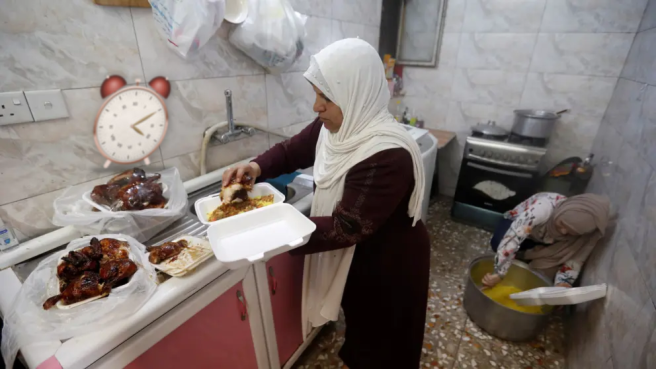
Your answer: 4,10
